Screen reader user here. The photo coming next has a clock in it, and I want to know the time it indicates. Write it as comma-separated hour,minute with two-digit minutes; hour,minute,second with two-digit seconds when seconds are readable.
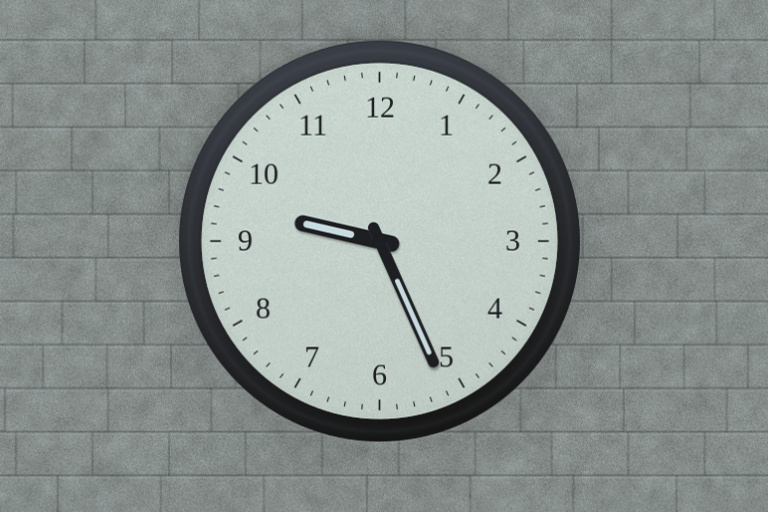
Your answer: 9,26
